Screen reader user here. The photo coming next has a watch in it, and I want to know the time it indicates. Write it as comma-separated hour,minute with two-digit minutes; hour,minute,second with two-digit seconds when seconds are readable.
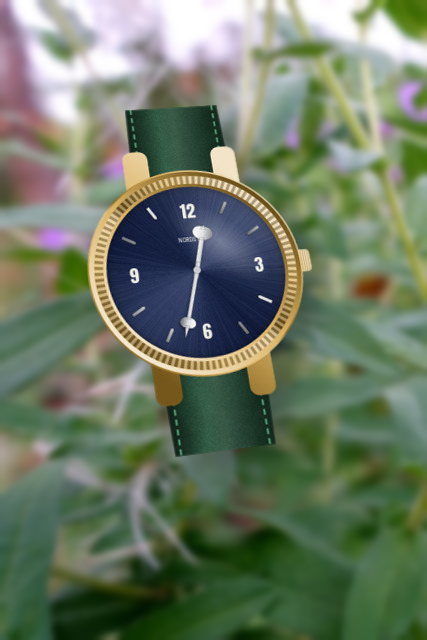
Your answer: 12,33
